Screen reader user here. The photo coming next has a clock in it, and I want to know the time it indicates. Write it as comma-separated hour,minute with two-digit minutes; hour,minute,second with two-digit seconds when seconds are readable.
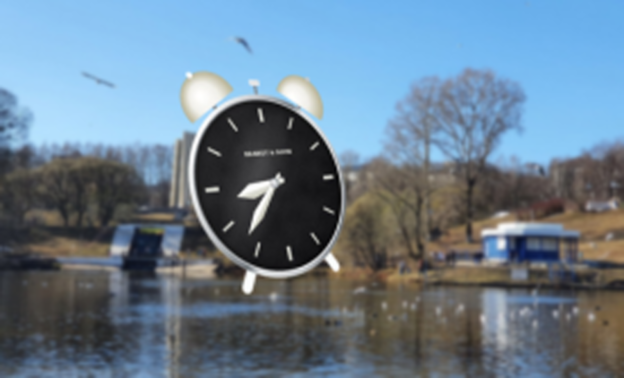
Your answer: 8,37
